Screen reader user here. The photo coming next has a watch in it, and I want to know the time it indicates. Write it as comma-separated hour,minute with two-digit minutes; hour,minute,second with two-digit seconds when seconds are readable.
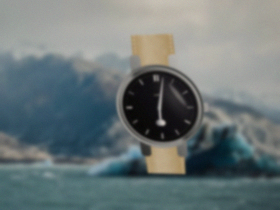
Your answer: 6,02
